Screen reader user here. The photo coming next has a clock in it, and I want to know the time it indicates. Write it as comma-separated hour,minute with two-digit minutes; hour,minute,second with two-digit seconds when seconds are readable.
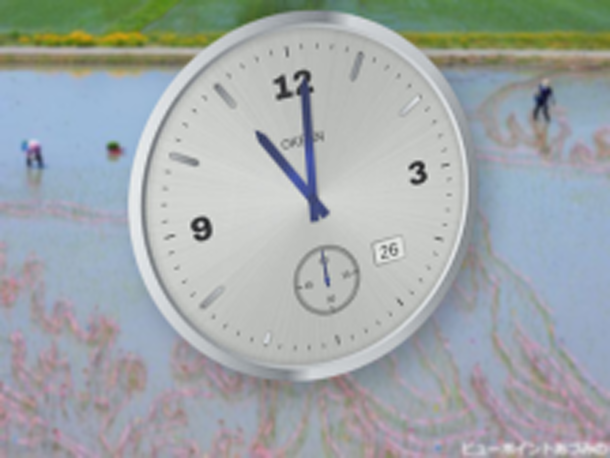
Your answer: 11,01
